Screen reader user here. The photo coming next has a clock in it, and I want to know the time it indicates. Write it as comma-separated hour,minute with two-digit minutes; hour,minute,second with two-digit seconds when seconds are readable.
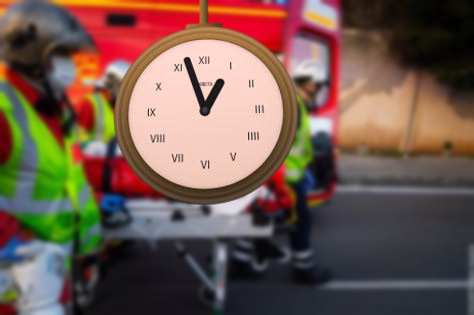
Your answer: 12,57
